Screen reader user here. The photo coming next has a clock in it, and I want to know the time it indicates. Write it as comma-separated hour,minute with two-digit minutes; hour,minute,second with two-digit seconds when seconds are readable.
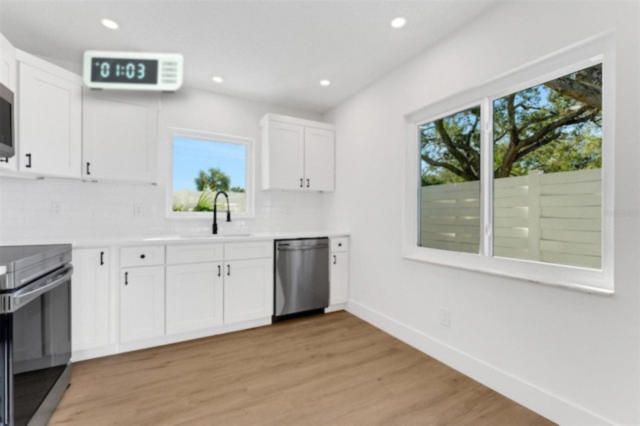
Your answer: 1,03
